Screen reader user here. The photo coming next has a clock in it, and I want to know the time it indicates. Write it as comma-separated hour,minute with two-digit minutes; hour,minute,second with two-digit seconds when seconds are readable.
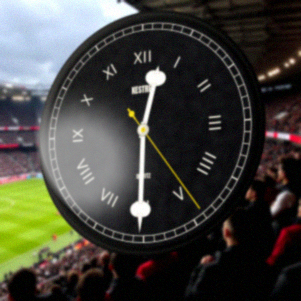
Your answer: 12,30,24
